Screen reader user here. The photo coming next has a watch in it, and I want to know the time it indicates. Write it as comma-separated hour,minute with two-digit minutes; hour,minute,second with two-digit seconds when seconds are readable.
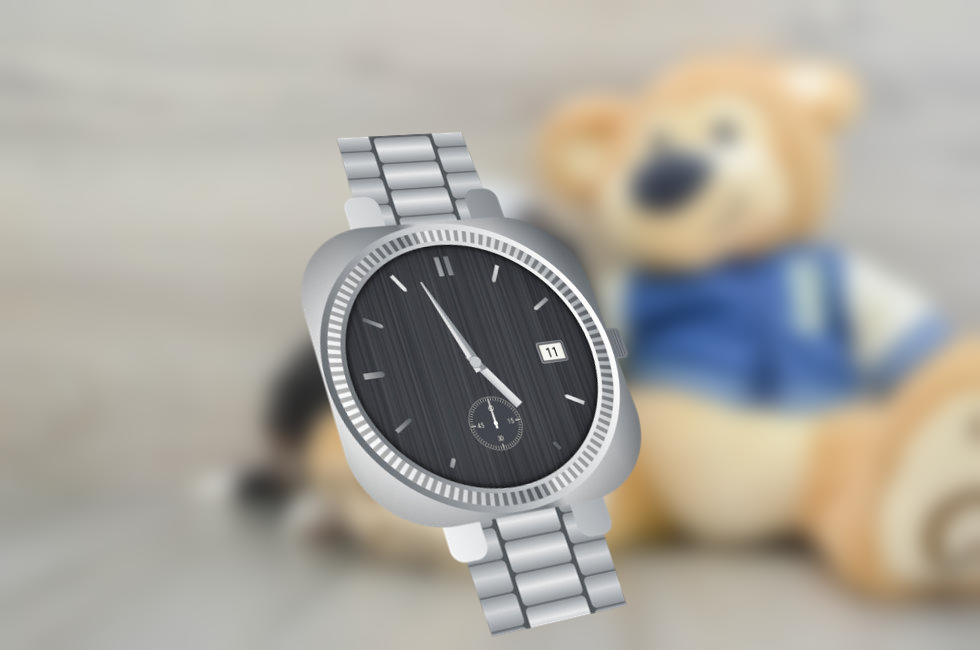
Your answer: 4,57
